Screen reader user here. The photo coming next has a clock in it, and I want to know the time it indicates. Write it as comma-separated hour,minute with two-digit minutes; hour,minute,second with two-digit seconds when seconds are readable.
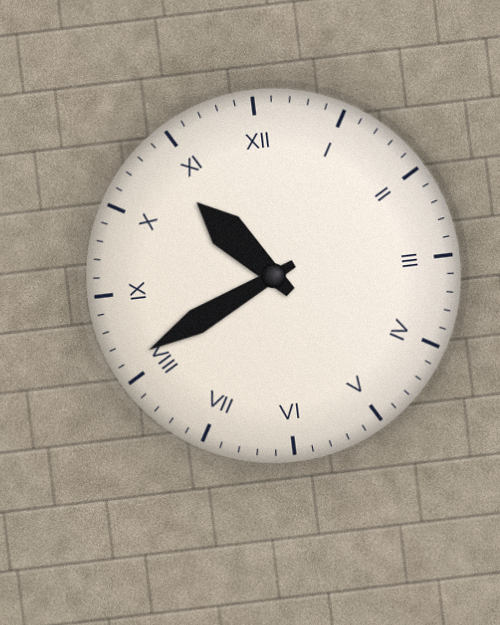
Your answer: 10,41
